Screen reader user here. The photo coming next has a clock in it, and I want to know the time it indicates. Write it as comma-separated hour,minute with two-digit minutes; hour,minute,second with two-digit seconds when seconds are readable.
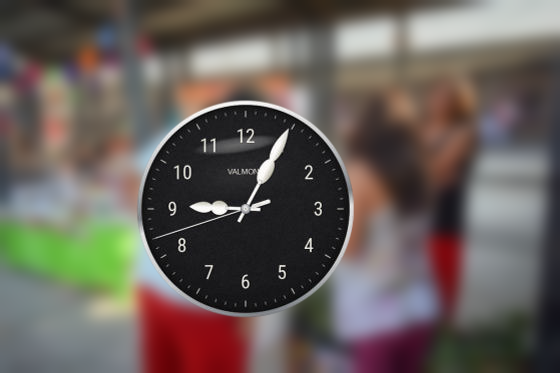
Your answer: 9,04,42
